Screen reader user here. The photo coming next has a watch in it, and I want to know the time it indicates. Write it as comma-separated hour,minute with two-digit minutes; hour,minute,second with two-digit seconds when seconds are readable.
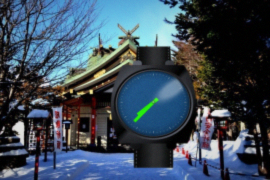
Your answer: 7,37
